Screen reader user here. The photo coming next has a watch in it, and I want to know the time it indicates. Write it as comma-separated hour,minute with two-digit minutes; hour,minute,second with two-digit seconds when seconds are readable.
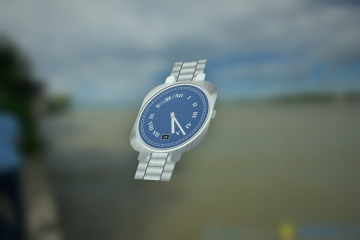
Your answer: 5,23
